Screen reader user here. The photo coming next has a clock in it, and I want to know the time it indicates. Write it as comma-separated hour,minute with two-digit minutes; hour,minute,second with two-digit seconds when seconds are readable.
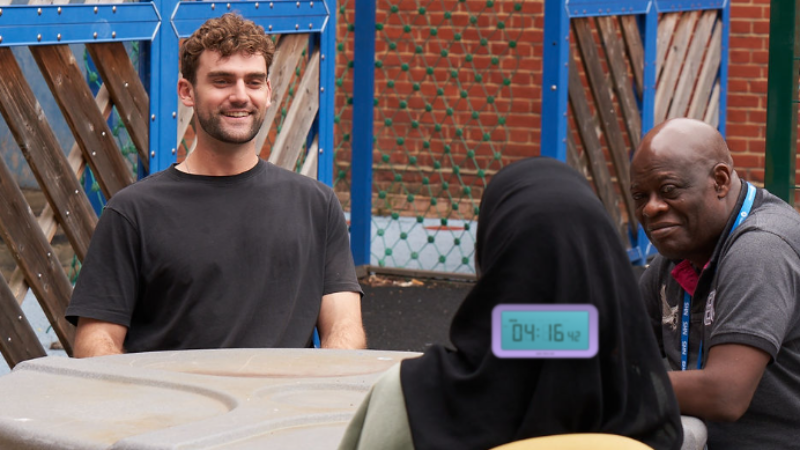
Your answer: 4,16
